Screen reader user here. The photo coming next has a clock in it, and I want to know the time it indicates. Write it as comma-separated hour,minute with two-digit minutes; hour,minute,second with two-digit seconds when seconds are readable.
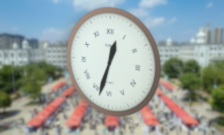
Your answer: 12,33
